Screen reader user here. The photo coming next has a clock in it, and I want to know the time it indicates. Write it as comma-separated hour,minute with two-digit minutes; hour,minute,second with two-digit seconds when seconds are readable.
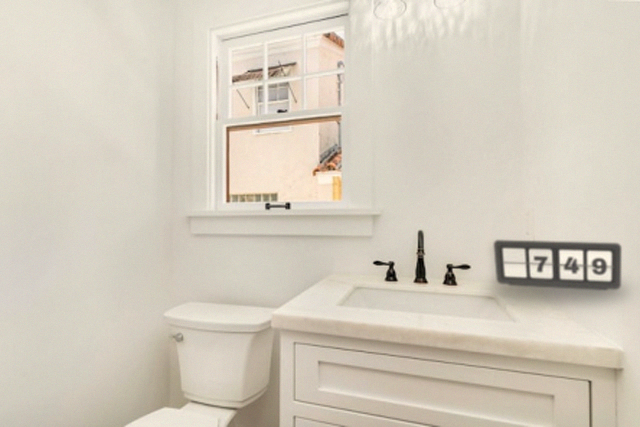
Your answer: 7,49
